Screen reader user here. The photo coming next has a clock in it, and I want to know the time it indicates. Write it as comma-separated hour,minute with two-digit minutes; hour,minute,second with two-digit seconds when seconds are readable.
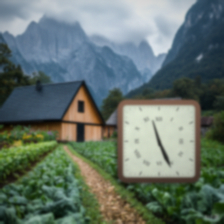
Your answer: 11,26
